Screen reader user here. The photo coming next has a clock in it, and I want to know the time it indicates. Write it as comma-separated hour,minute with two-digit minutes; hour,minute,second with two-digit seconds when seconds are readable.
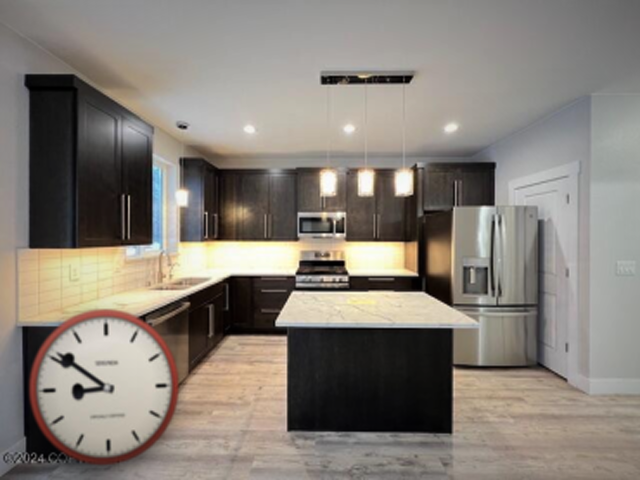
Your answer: 8,51
